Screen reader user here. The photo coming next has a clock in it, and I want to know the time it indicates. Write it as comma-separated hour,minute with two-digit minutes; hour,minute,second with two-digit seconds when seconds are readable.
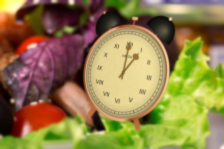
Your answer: 1,00
